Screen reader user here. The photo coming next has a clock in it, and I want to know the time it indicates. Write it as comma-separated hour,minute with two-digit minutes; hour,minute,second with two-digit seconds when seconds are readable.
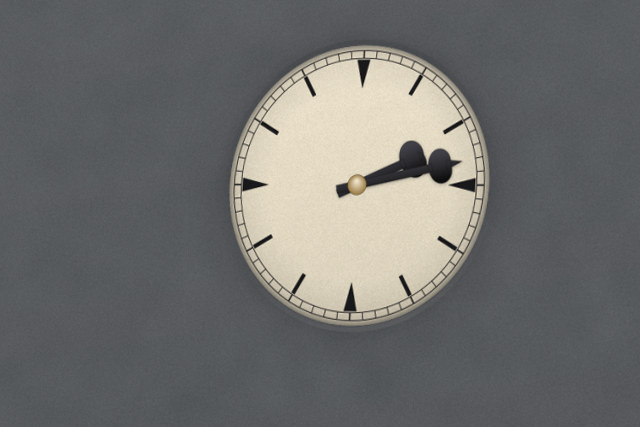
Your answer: 2,13
